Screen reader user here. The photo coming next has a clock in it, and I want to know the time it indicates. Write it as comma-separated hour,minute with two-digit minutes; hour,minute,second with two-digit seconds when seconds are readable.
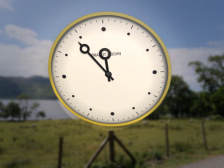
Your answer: 11,54
